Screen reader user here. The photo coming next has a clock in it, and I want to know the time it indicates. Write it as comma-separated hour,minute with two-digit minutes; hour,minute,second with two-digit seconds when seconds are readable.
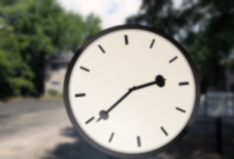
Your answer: 2,39
